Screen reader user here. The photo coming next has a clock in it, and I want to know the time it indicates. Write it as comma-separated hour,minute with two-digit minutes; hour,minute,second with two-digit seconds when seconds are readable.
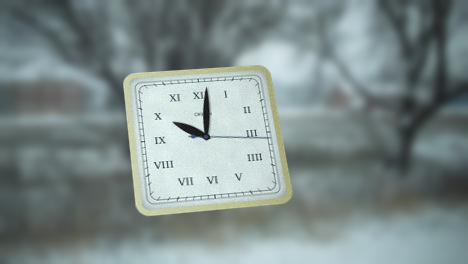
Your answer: 10,01,16
